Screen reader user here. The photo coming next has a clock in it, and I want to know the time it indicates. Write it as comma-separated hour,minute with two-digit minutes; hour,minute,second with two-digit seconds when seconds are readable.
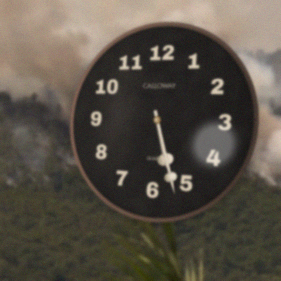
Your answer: 5,27
